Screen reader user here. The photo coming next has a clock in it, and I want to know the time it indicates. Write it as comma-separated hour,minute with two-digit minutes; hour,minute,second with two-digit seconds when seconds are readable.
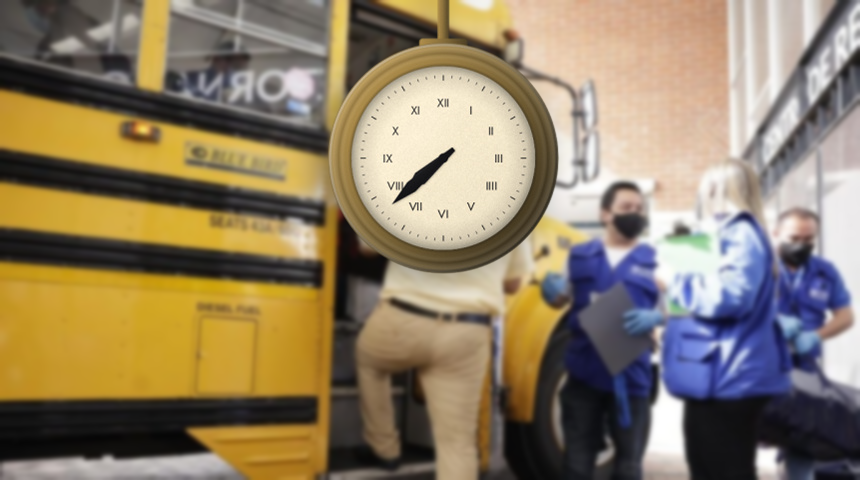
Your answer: 7,38
